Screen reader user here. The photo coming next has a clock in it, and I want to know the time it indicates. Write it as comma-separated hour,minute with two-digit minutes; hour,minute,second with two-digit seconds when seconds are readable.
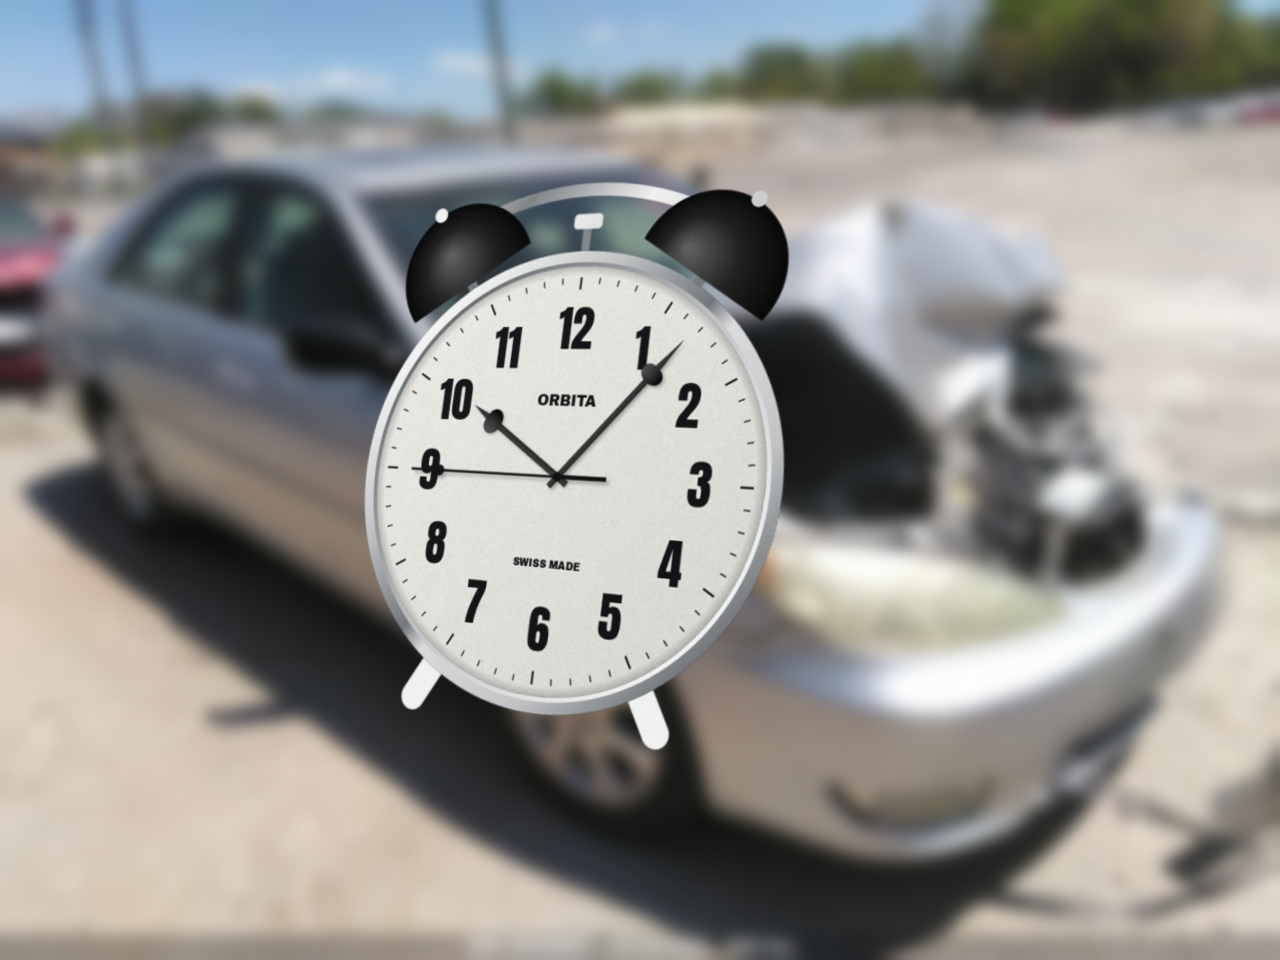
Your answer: 10,06,45
